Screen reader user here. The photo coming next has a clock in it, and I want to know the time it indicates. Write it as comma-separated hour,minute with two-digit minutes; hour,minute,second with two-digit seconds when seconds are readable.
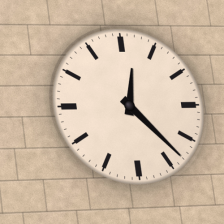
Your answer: 12,23
